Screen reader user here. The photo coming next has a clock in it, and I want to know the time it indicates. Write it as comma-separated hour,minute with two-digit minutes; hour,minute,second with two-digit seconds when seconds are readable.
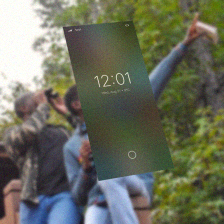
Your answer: 12,01
